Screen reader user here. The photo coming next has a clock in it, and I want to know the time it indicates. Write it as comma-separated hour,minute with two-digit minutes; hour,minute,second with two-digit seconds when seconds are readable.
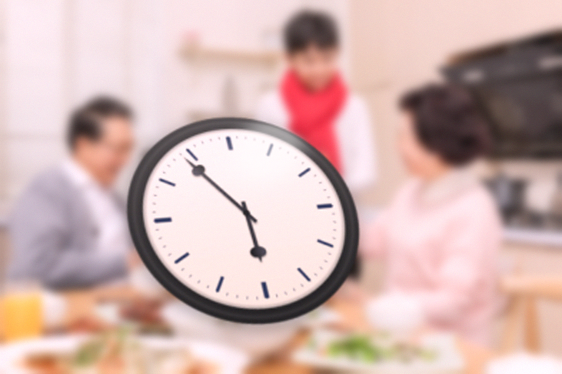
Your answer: 5,54
